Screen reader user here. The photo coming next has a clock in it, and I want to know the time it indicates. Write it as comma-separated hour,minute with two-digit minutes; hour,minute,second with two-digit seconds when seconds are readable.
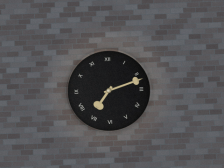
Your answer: 7,12
